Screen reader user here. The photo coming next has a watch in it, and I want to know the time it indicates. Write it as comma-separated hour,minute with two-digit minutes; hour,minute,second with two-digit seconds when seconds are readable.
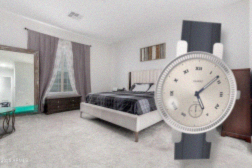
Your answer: 5,08
